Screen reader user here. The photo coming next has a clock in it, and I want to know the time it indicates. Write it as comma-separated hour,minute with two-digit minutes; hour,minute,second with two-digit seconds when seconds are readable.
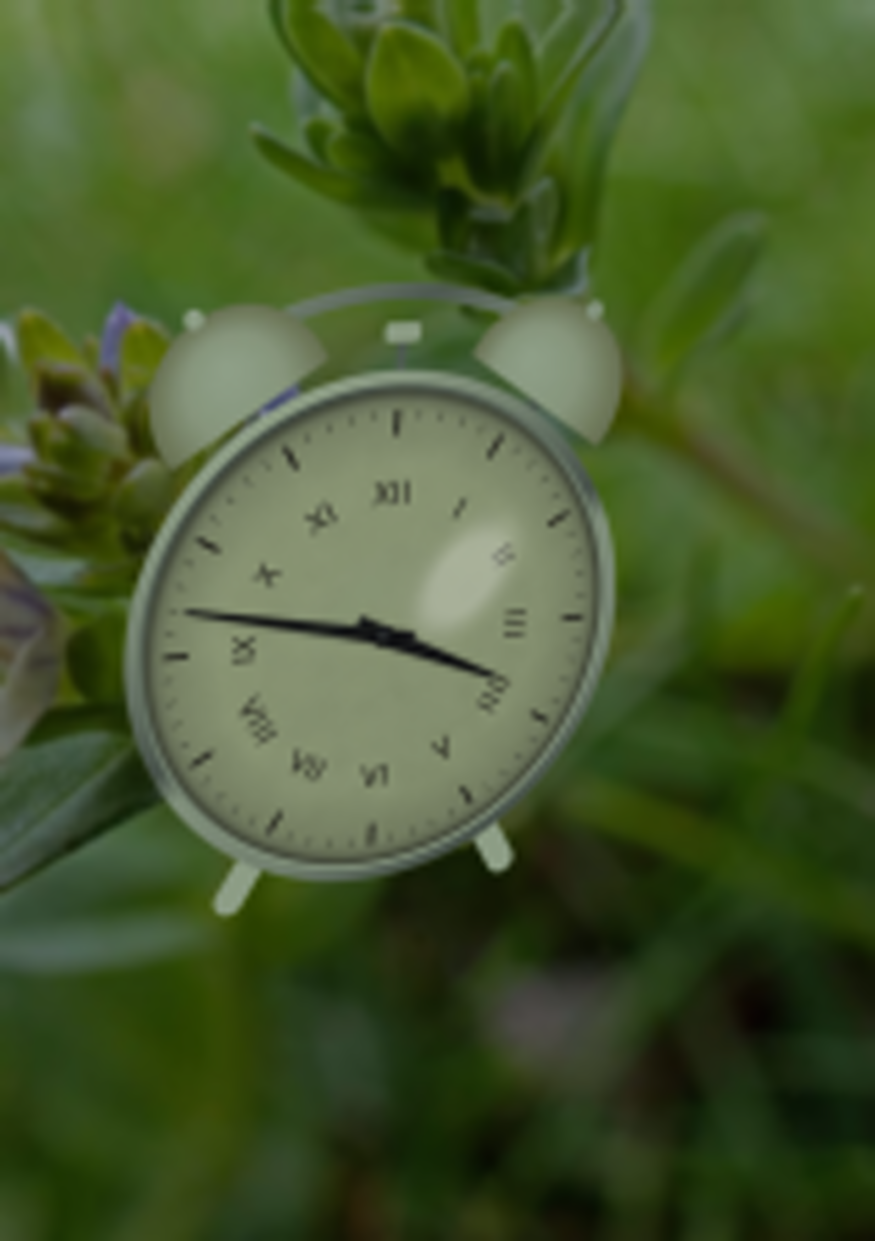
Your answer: 3,47
